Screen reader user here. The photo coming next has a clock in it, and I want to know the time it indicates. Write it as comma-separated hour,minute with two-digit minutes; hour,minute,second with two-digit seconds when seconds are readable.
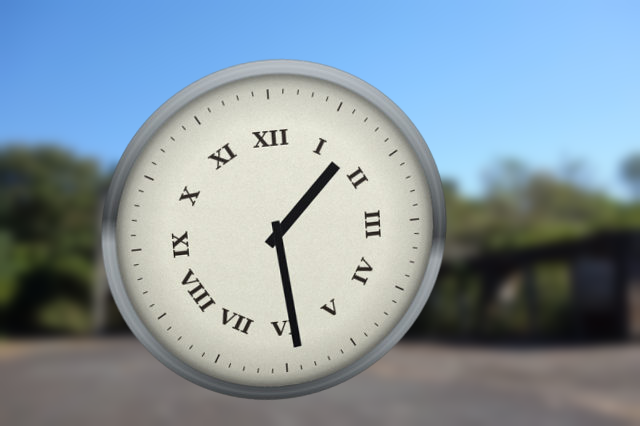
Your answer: 1,29
